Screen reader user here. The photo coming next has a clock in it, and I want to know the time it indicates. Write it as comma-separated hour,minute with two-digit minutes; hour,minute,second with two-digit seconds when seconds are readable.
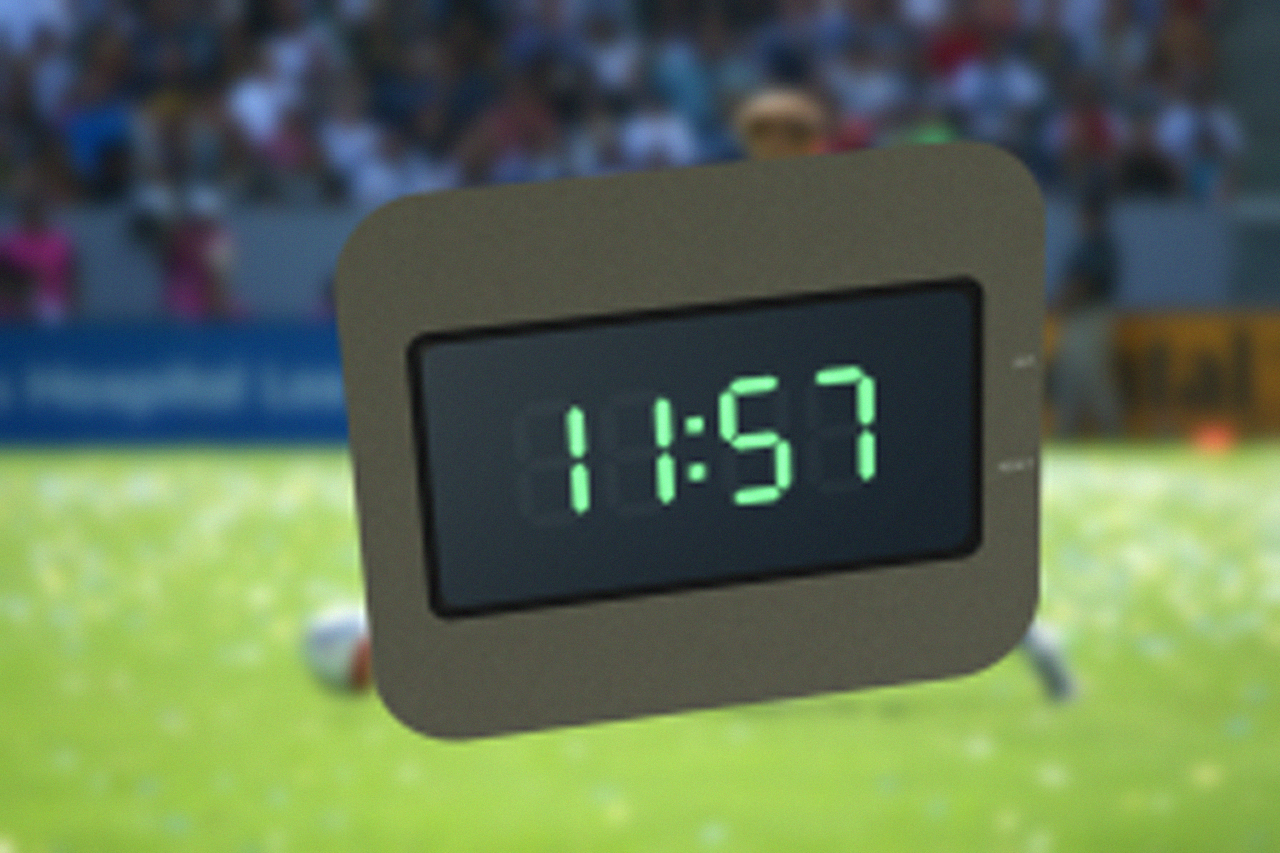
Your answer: 11,57
